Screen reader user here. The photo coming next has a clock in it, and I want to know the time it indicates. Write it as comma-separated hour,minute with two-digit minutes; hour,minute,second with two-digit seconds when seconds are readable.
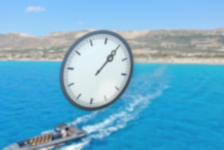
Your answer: 1,05
